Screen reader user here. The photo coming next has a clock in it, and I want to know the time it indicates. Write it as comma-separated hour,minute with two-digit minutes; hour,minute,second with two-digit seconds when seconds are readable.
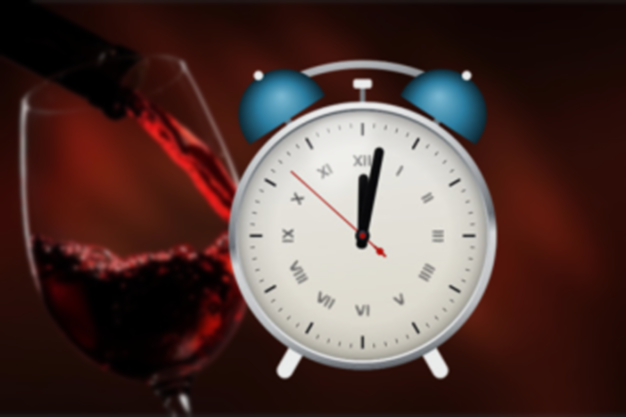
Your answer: 12,01,52
